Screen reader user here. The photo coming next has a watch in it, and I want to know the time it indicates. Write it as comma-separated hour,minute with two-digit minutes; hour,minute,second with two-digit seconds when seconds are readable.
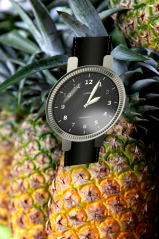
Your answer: 2,04
